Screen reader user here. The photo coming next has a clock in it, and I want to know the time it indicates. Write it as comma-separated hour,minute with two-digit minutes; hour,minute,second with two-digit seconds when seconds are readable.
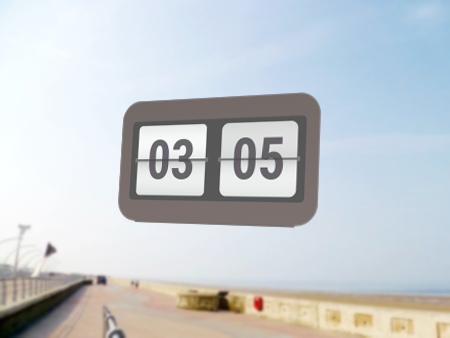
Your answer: 3,05
